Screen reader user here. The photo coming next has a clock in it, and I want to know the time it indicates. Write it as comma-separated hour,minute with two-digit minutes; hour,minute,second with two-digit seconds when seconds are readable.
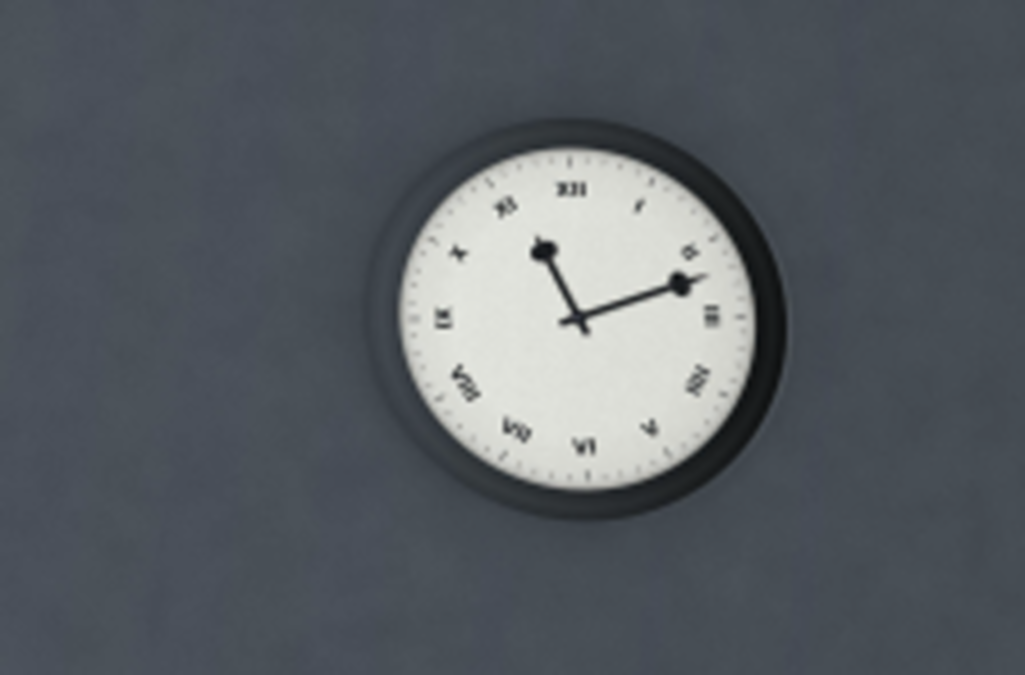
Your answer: 11,12
